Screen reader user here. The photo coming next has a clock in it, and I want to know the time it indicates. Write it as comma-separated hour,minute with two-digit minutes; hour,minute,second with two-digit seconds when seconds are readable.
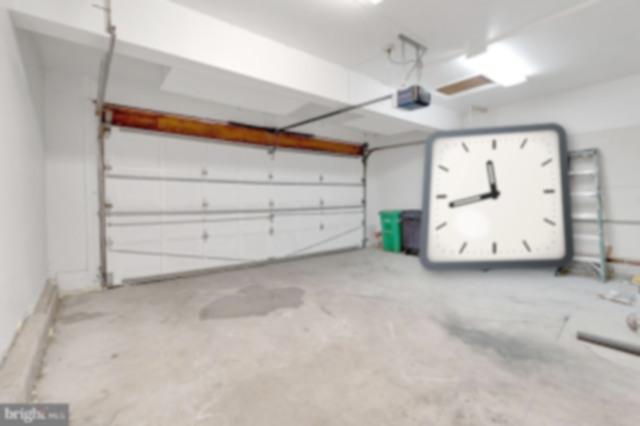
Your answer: 11,43
